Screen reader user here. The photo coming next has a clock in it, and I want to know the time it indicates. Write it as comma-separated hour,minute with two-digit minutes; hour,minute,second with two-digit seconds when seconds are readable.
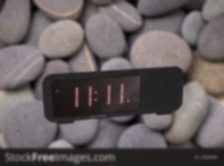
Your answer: 11,11
